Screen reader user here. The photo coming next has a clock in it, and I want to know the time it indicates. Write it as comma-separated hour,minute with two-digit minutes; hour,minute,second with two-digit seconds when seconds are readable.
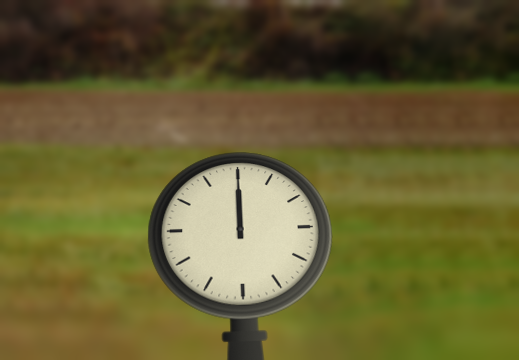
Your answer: 12,00
